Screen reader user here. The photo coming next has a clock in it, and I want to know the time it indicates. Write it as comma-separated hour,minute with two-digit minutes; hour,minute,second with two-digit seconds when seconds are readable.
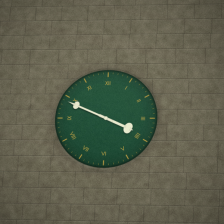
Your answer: 3,49
